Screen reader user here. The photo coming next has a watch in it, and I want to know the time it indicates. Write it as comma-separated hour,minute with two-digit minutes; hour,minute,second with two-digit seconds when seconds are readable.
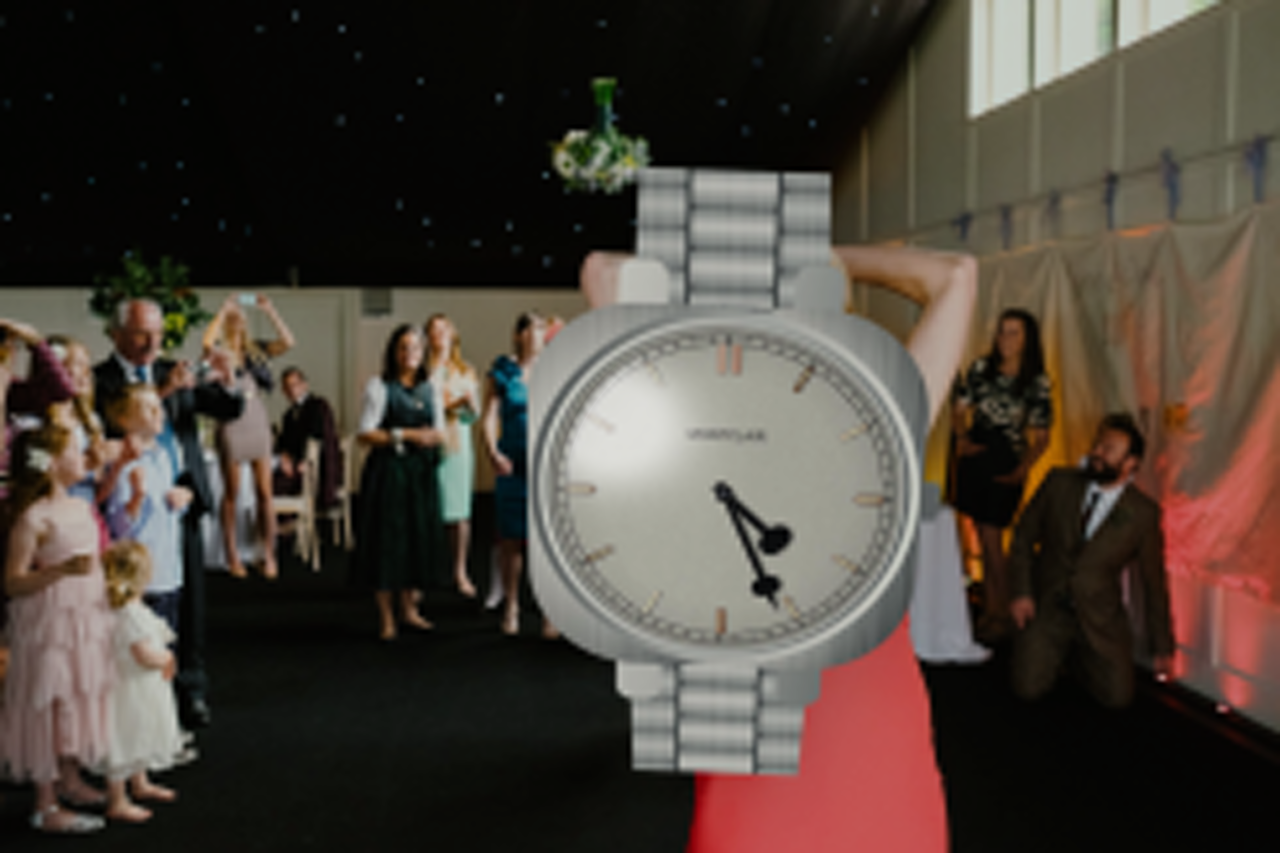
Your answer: 4,26
